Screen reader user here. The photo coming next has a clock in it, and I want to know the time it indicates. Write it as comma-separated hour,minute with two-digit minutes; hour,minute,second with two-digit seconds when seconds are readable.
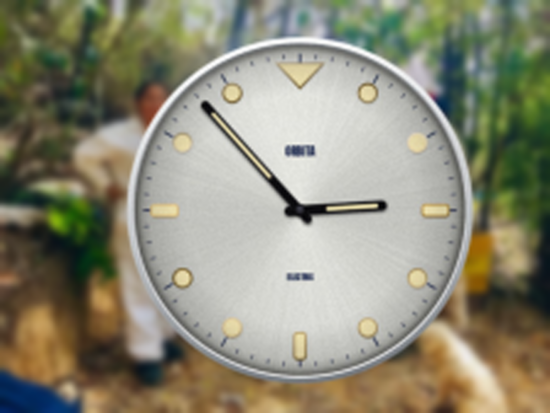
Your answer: 2,53
